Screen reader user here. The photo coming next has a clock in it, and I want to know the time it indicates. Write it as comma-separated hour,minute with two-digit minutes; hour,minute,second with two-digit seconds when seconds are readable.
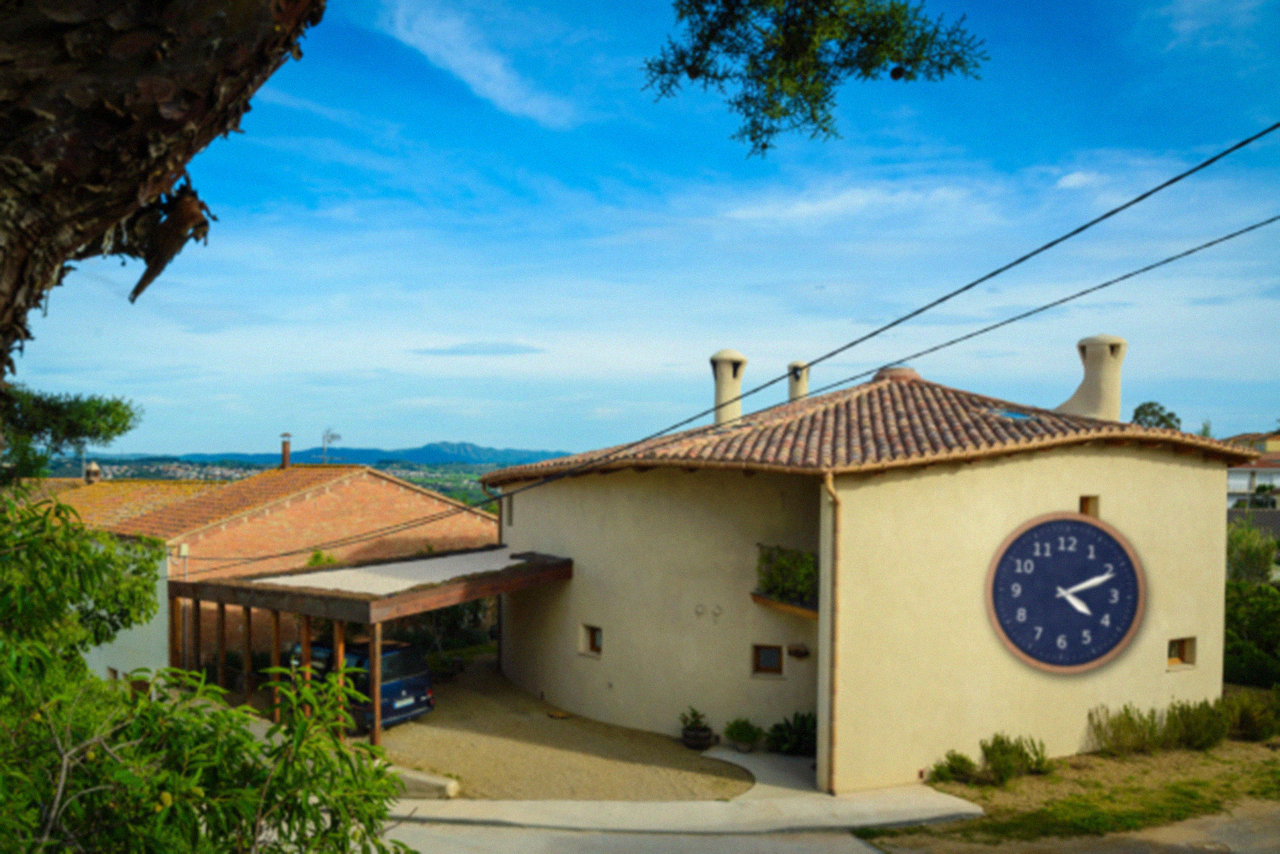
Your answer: 4,11
